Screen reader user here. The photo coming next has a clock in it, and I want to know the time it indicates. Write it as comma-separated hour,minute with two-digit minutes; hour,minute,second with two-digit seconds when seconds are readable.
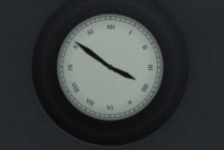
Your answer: 3,51
